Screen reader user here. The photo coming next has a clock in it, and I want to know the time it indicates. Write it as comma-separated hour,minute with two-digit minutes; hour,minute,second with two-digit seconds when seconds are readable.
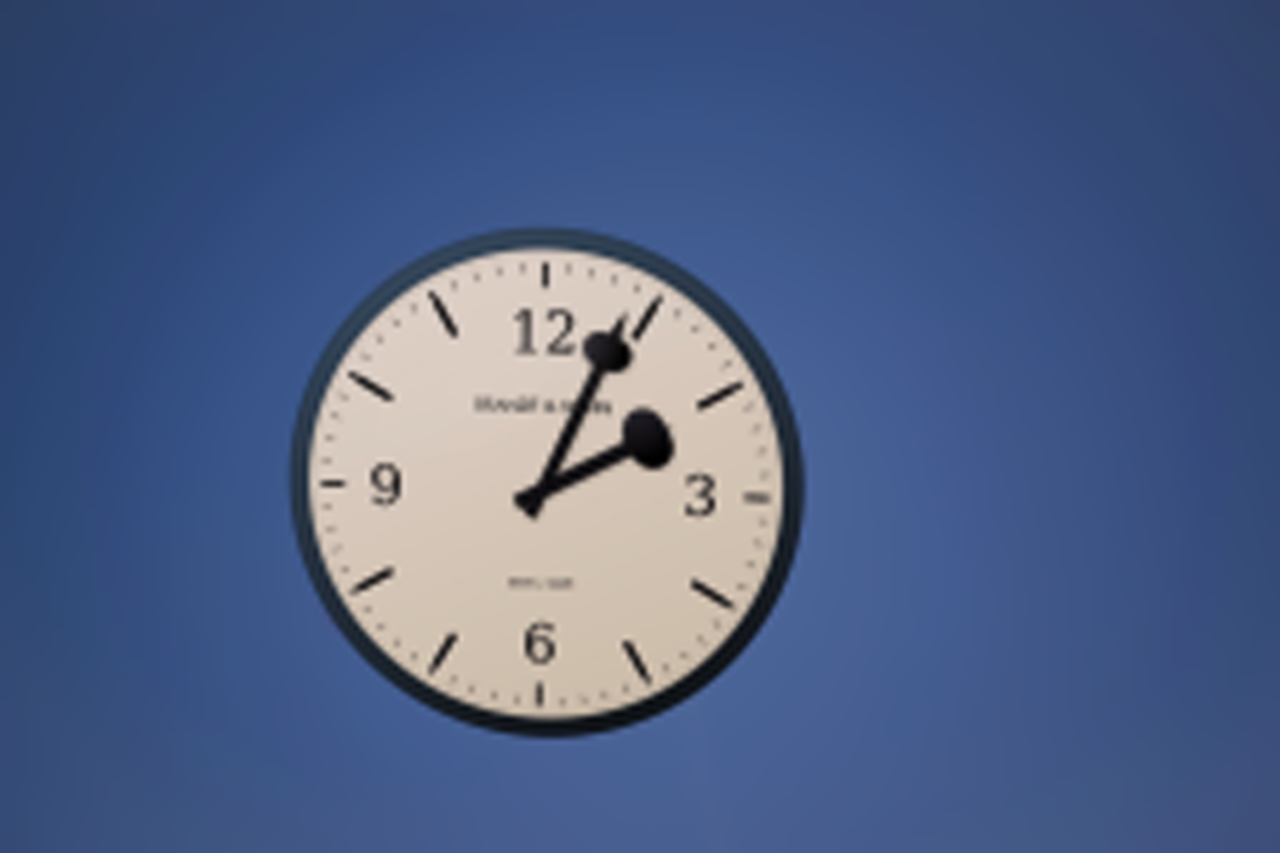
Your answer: 2,04
